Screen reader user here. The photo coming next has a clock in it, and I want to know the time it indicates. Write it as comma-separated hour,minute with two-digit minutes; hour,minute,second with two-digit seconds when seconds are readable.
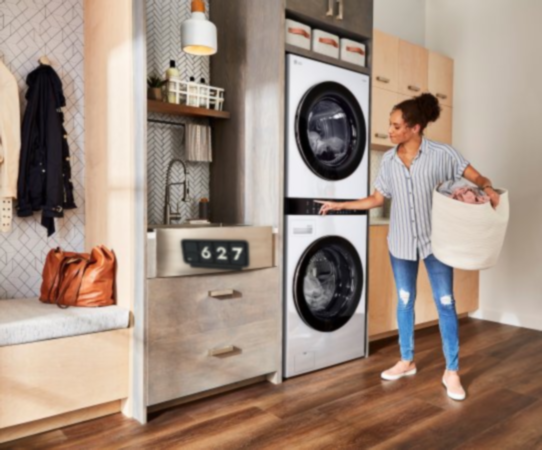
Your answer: 6,27
